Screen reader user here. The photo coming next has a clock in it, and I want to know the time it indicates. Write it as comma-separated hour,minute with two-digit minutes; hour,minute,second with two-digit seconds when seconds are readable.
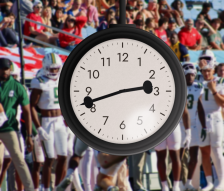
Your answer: 2,42
